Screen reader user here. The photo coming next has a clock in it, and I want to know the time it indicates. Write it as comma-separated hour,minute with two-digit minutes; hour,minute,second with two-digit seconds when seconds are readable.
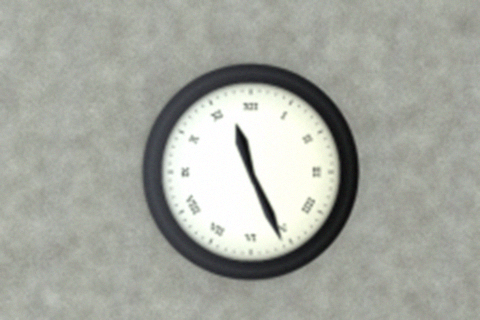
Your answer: 11,26
